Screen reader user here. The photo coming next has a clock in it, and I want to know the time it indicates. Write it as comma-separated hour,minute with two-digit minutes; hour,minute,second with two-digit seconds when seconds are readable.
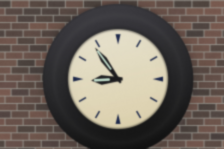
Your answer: 8,54
